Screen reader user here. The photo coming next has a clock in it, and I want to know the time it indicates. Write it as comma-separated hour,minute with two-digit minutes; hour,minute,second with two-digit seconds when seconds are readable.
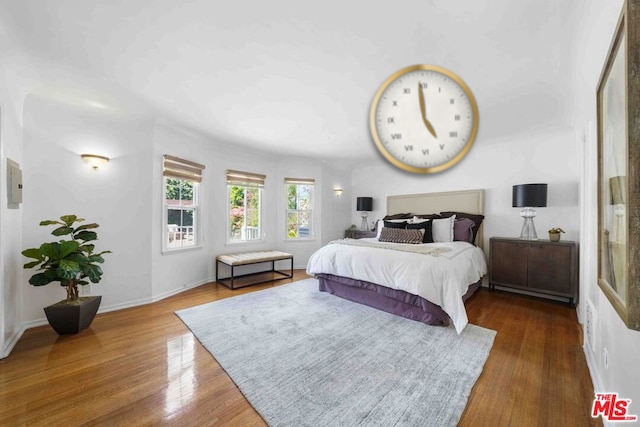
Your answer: 4,59
